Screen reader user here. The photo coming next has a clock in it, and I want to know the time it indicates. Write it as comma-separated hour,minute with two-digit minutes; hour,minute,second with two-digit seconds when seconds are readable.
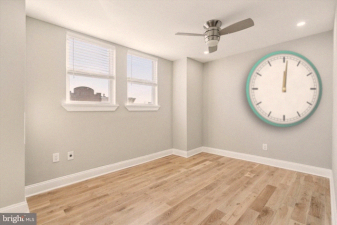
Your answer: 12,01
